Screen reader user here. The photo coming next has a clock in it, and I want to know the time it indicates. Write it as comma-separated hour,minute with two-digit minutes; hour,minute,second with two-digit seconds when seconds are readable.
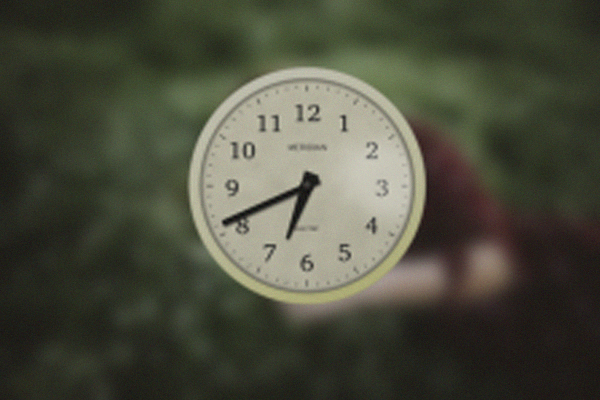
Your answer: 6,41
